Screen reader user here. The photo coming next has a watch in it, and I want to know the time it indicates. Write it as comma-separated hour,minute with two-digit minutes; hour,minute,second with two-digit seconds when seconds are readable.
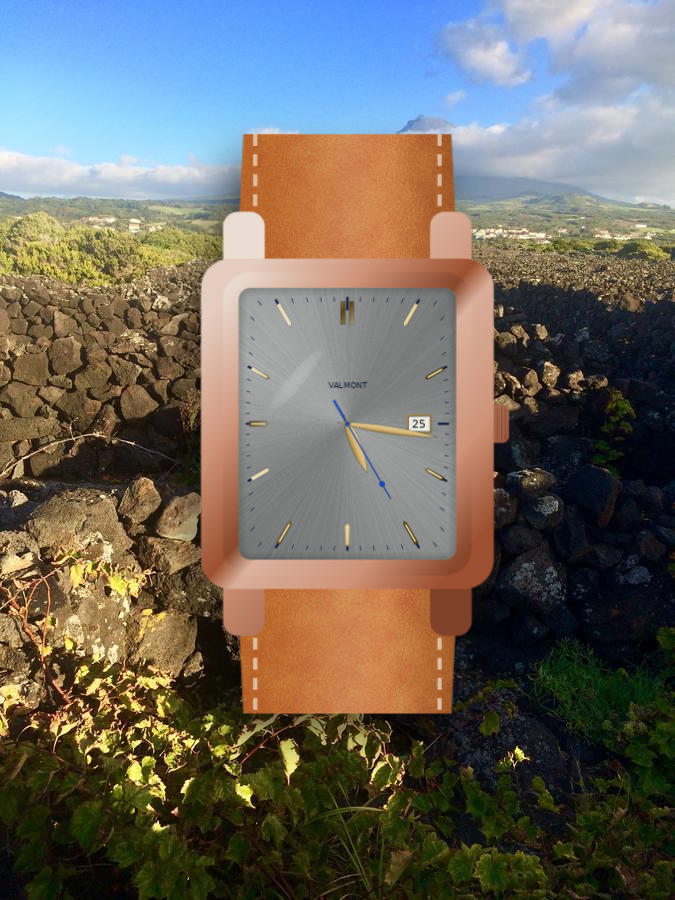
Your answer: 5,16,25
